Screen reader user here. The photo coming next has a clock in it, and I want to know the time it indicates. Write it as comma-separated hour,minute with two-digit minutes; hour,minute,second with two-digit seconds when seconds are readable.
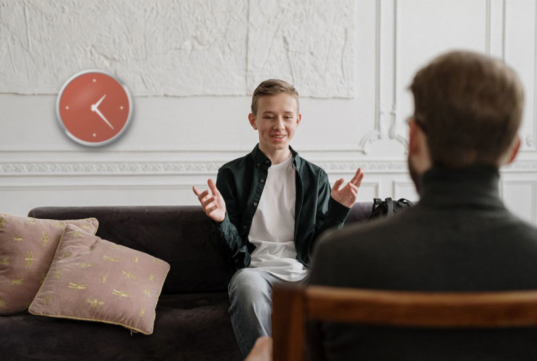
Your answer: 1,23
